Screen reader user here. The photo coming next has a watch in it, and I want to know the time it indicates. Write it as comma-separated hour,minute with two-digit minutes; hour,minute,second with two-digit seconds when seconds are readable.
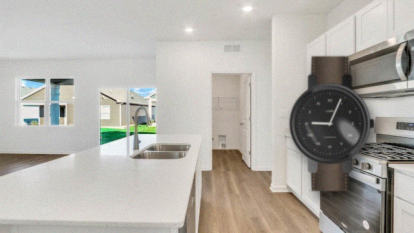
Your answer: 9,04
